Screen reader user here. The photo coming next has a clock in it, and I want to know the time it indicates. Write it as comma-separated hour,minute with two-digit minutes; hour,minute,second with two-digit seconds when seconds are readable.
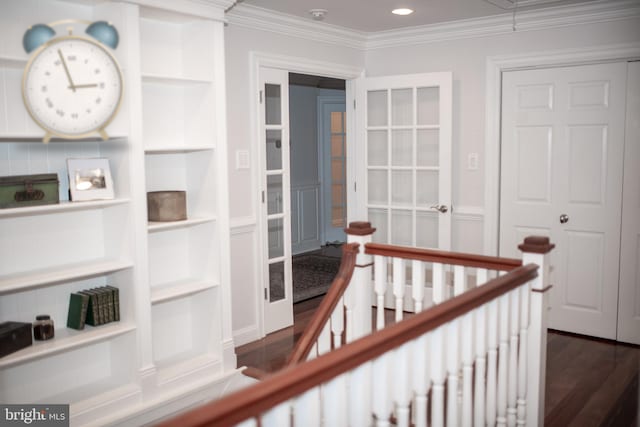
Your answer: 2,57
